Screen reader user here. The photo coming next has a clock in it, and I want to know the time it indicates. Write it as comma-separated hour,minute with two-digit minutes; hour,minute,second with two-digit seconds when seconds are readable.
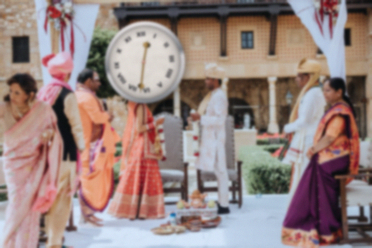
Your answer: 12,32
